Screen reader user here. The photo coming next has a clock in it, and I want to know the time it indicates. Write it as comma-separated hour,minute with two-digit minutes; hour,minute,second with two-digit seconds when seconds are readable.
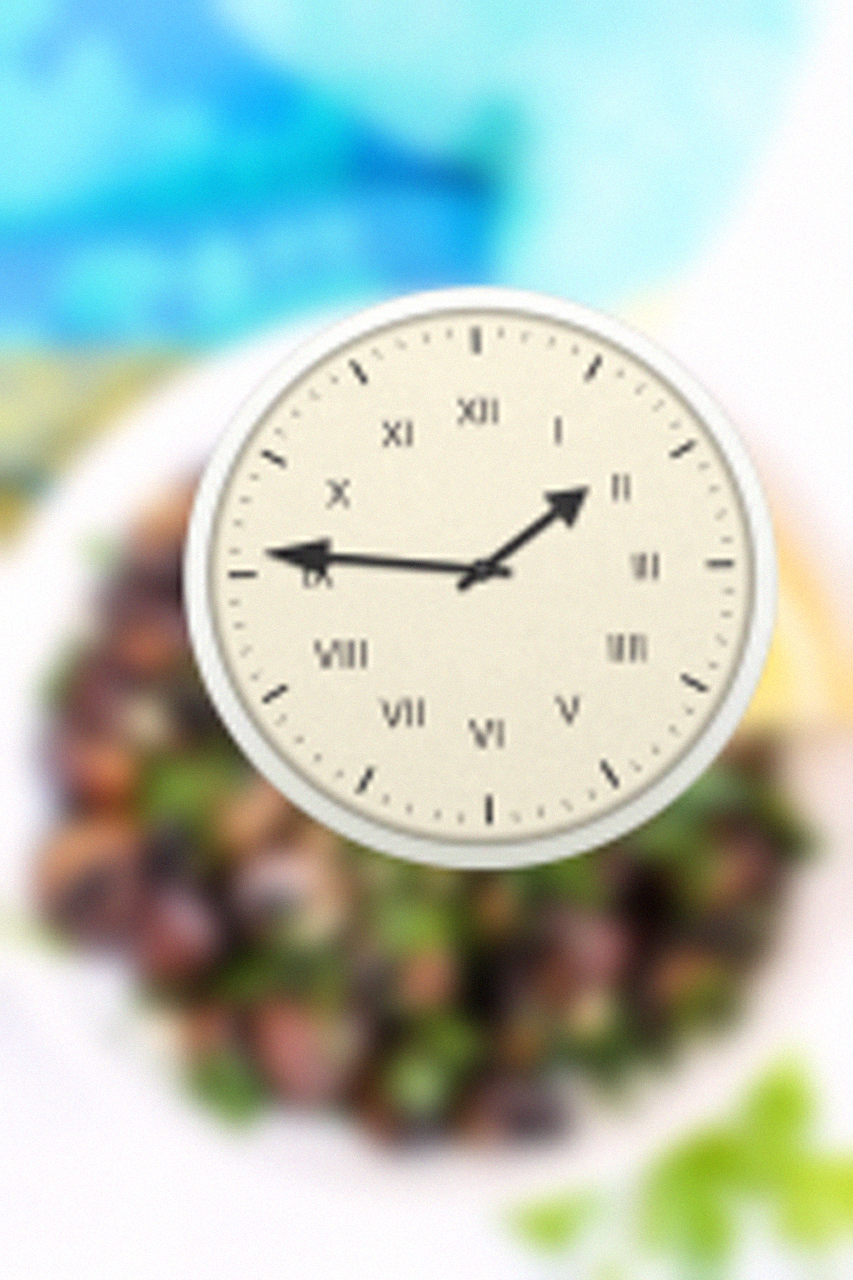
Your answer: 1,46
